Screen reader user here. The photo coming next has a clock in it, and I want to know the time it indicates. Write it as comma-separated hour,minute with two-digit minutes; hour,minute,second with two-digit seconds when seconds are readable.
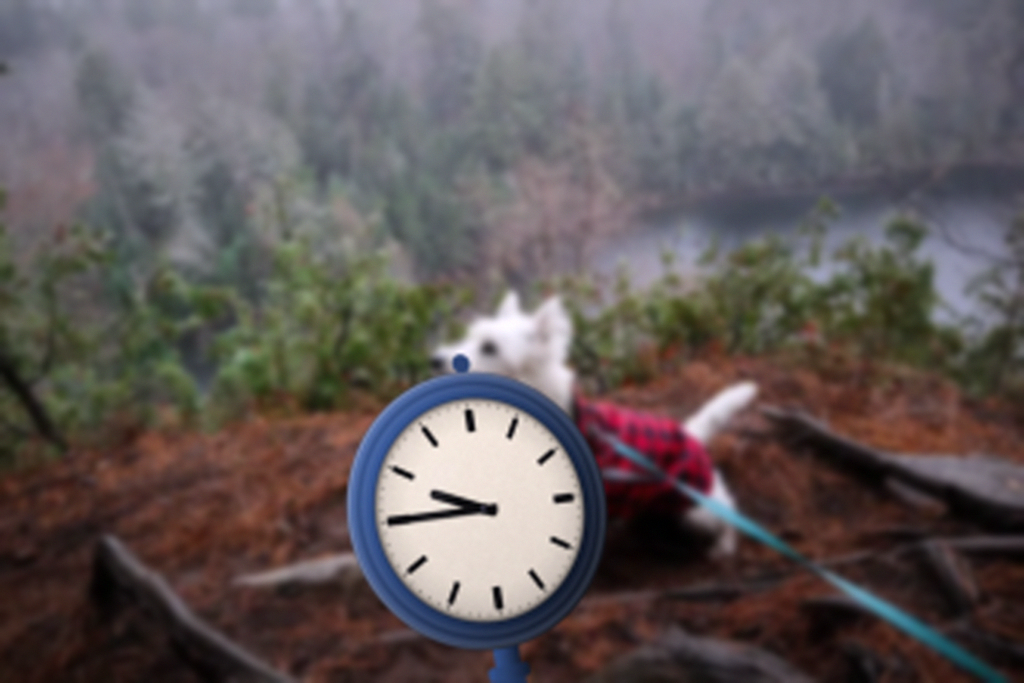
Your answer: 9,45
